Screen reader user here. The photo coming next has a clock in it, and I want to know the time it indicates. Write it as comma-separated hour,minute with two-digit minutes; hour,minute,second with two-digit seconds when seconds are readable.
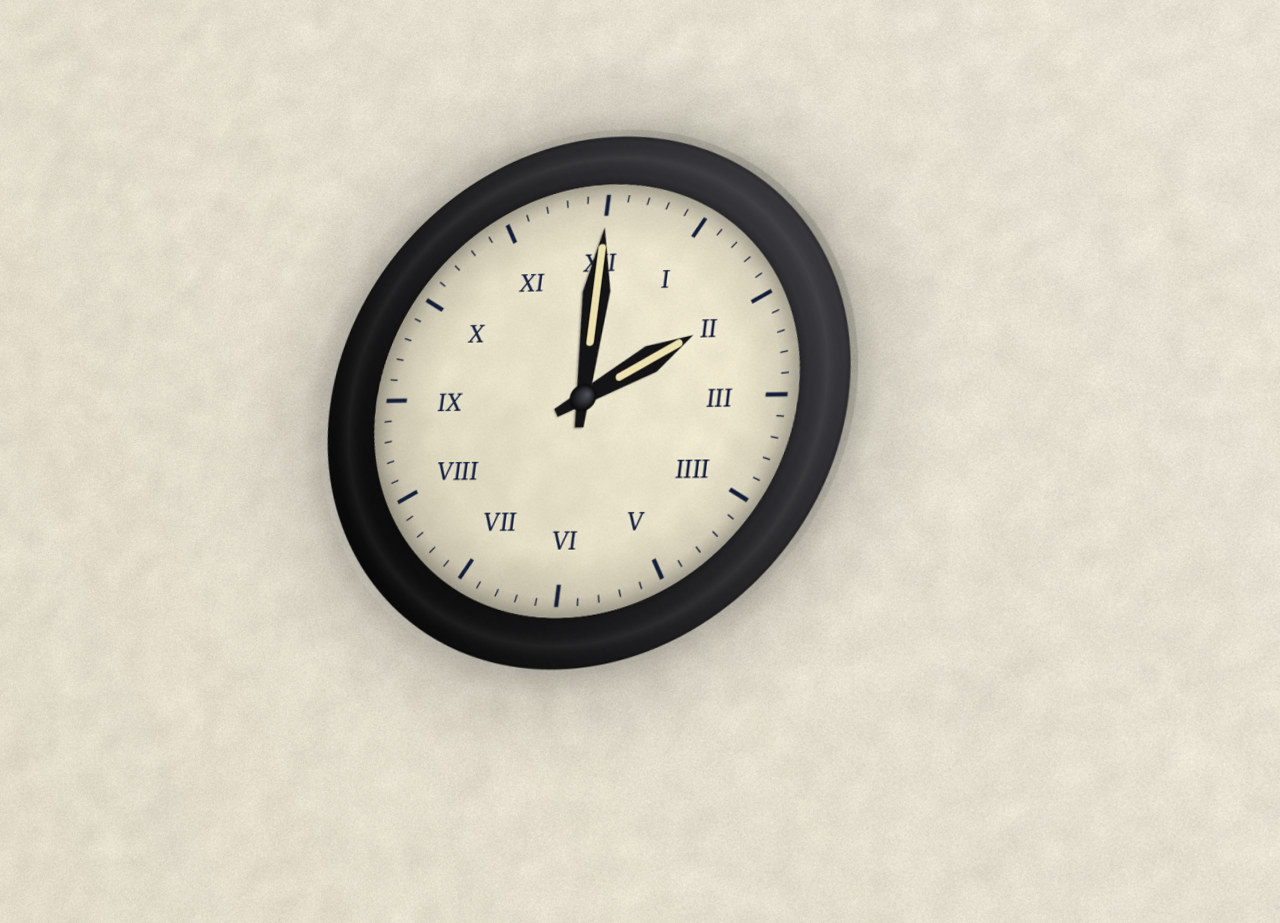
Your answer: 2,00
